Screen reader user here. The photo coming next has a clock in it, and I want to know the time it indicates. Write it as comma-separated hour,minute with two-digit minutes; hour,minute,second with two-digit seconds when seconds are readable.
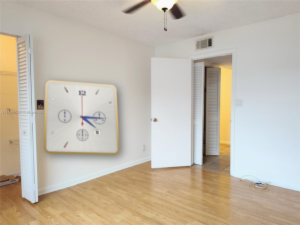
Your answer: 4,15
